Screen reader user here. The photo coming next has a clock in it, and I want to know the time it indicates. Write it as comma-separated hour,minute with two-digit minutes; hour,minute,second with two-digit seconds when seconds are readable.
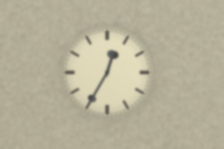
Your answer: 12,35
